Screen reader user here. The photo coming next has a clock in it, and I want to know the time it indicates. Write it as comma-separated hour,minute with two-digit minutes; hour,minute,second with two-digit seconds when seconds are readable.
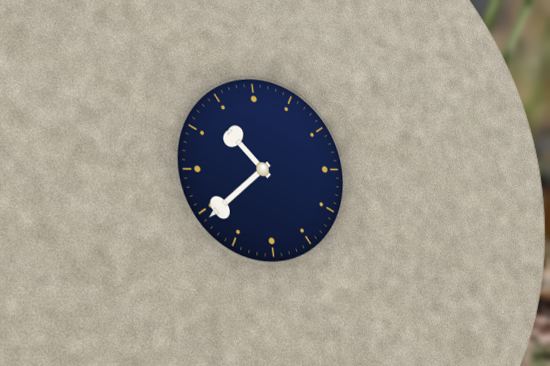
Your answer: 10,39
